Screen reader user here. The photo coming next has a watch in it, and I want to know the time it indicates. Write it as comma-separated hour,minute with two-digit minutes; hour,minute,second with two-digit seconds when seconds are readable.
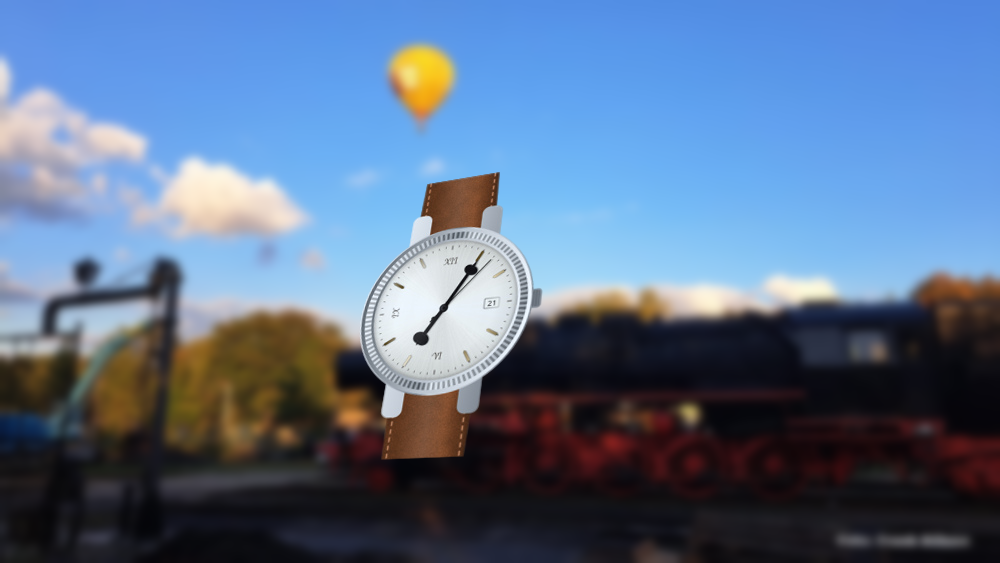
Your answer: 7,05,07
